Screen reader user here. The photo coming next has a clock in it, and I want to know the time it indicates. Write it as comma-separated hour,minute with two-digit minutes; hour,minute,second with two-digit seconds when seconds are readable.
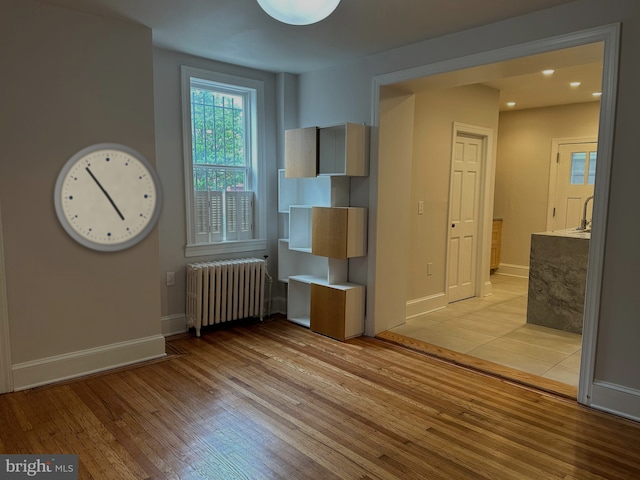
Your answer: 4,54
